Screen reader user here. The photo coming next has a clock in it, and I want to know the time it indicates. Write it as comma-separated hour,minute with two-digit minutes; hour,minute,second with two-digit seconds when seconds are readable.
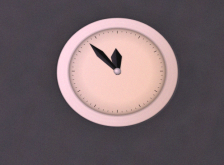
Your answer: 11,53
